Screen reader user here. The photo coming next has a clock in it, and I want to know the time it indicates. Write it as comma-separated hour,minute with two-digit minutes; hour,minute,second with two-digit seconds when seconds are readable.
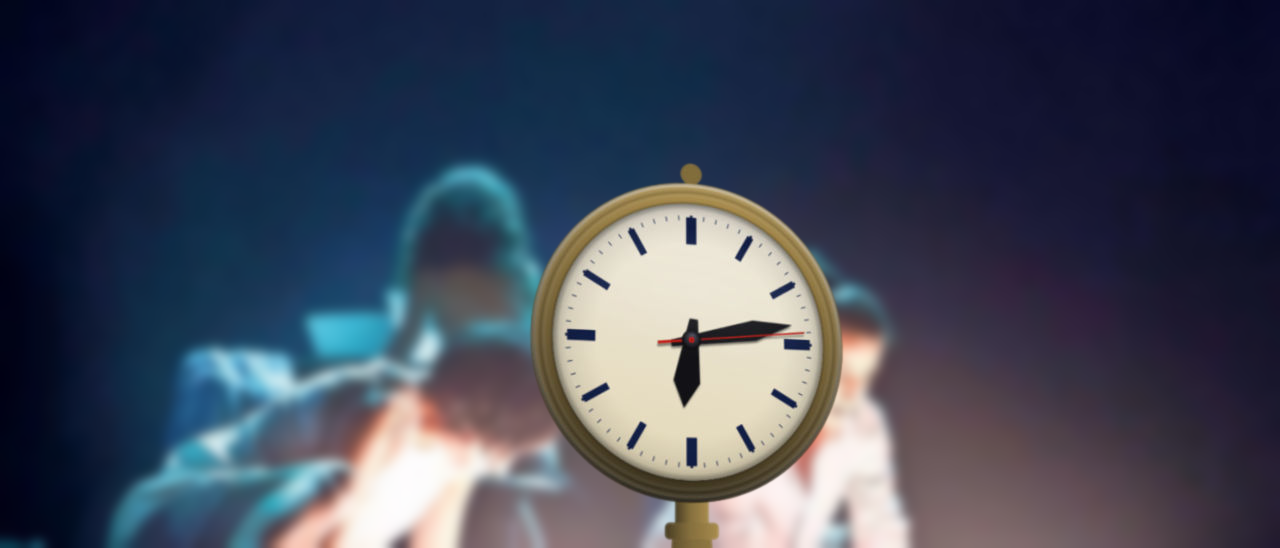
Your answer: 6,13,14
